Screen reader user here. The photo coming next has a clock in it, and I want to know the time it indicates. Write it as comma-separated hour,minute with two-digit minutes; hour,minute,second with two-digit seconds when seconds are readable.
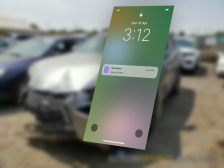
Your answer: 3,12
